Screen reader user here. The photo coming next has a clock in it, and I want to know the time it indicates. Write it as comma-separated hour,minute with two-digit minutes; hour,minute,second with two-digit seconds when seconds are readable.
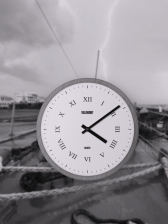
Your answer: 4,09
